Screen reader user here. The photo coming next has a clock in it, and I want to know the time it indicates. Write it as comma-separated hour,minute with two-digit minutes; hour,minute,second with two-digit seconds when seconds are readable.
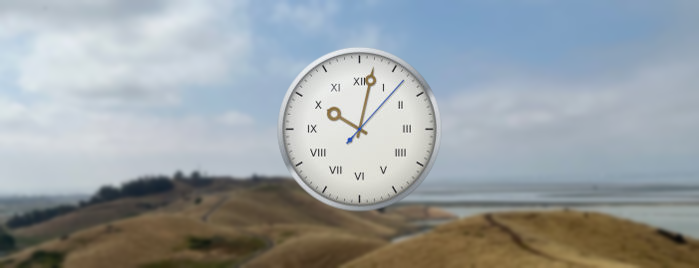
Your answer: 10,02,07
